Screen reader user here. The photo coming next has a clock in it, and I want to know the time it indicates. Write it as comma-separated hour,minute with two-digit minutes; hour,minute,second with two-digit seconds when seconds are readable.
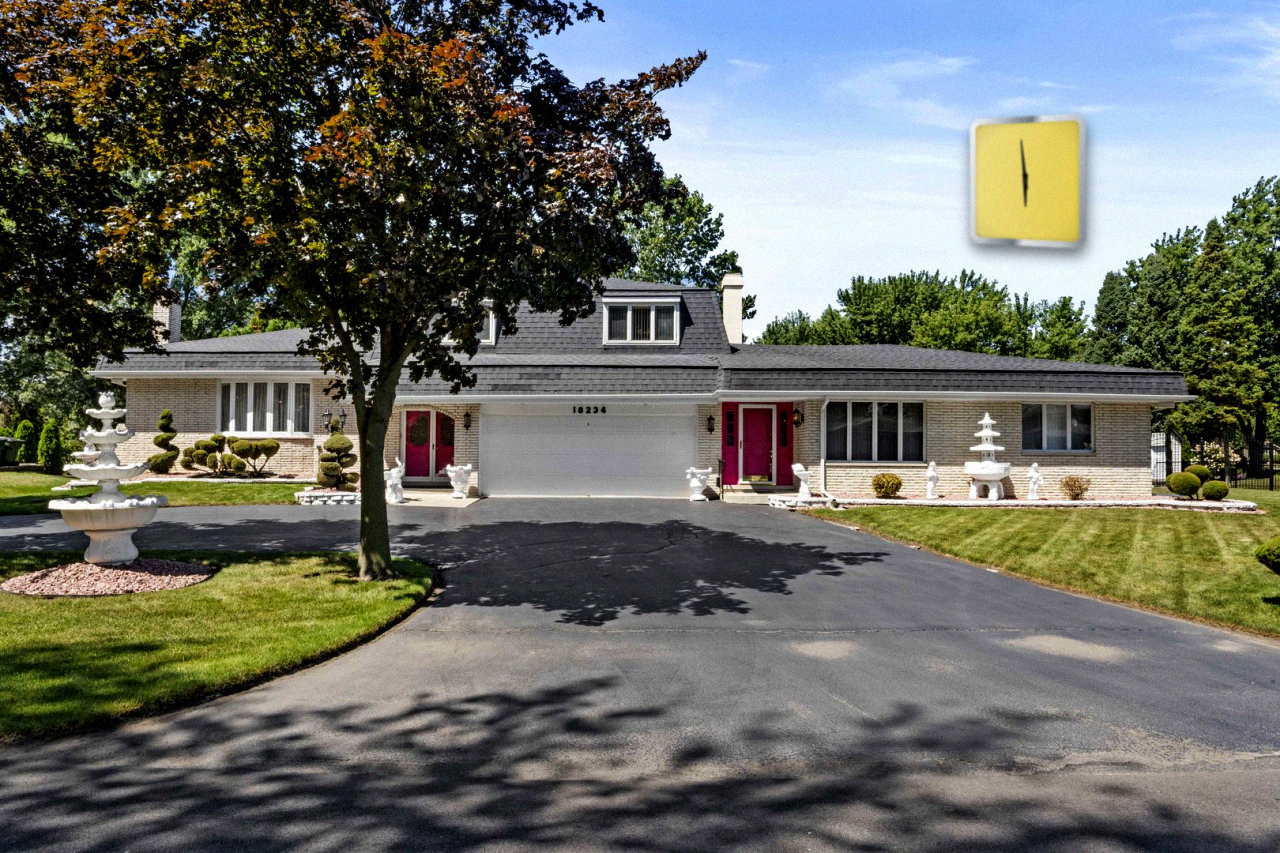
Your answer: 5,59
